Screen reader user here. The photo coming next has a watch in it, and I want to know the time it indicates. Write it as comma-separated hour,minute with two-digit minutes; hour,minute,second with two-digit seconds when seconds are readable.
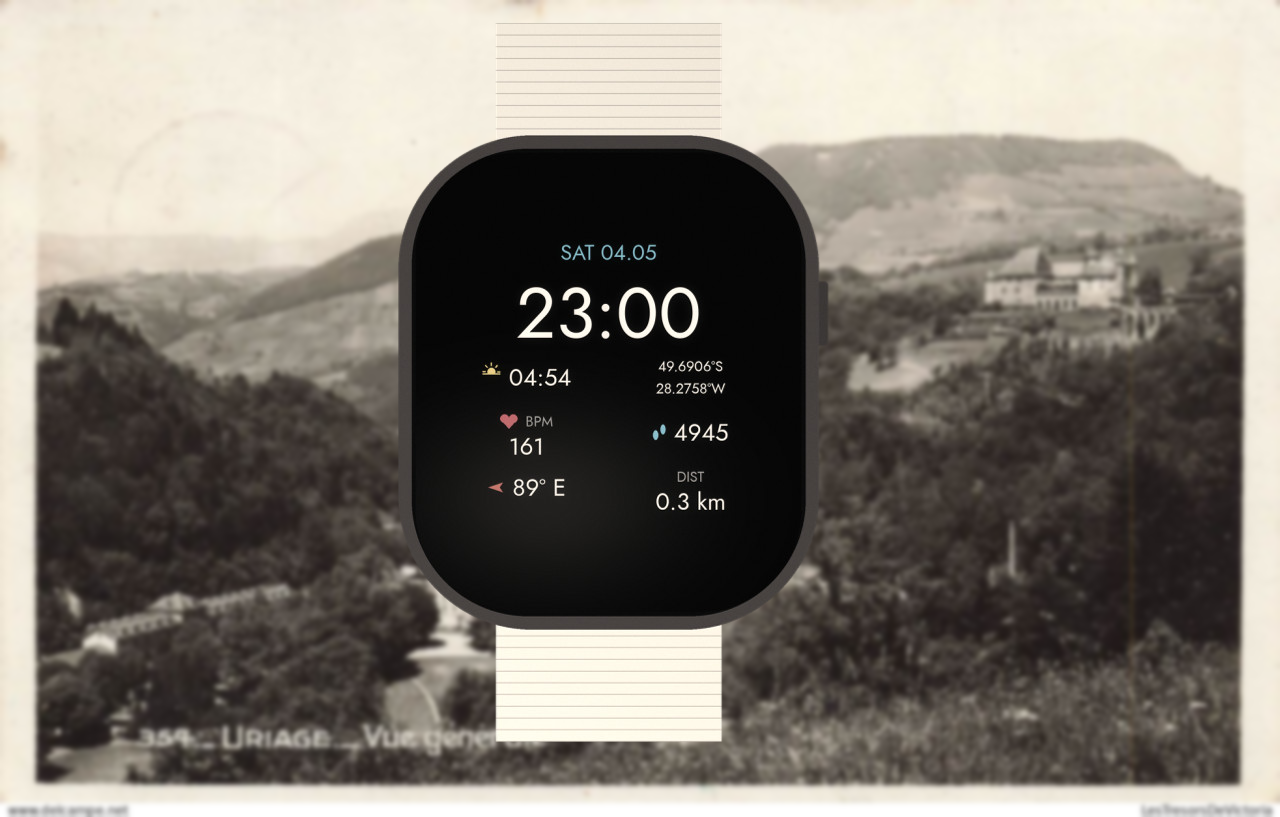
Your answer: 23,00
